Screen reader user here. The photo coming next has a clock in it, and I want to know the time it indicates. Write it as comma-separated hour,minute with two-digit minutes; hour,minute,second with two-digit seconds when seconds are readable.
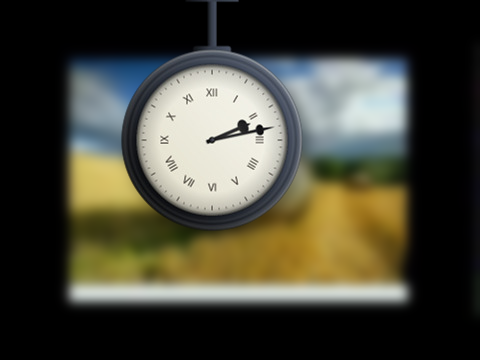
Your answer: 2,13
